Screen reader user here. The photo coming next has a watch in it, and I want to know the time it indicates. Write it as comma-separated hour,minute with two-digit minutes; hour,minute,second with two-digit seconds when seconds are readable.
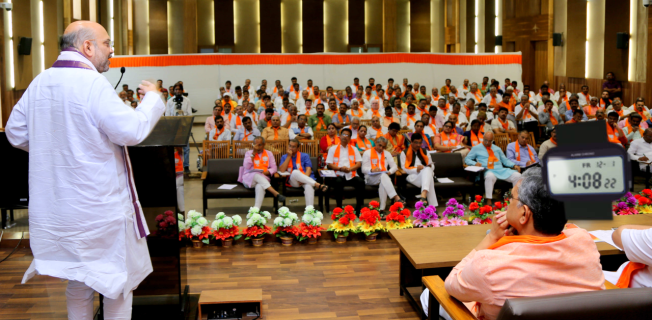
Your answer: 4,08,22
